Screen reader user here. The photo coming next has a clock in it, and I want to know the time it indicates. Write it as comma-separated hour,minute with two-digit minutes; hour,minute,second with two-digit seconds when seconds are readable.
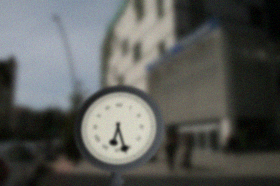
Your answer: 6,27
